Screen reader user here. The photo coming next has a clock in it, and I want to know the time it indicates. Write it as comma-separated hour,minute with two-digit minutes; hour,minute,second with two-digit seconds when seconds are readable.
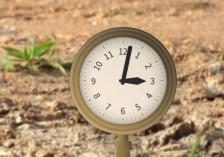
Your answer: 3,02
